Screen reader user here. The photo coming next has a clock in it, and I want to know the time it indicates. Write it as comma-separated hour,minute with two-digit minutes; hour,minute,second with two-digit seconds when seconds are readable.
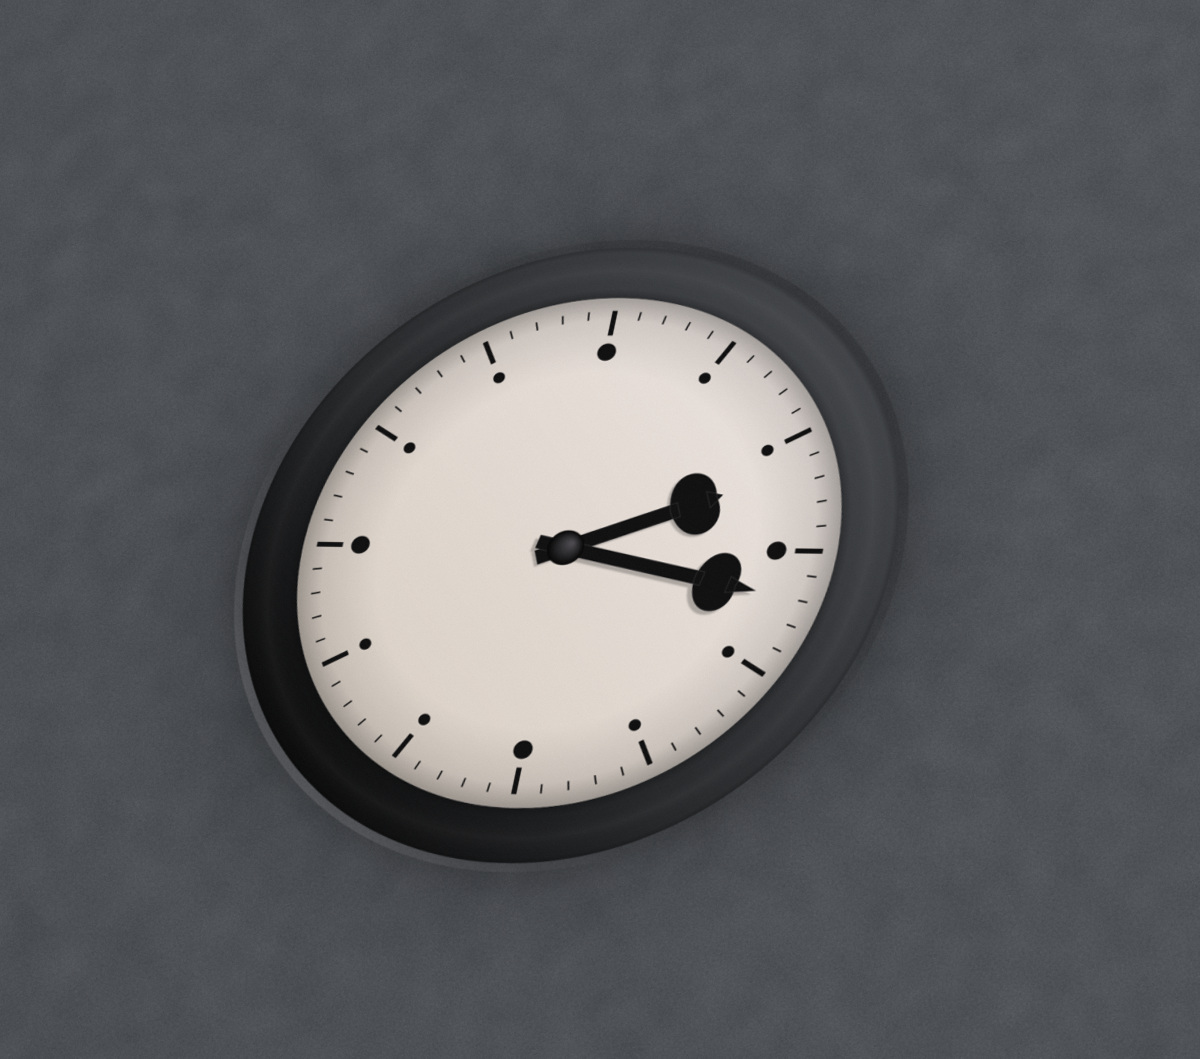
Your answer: 2,17
